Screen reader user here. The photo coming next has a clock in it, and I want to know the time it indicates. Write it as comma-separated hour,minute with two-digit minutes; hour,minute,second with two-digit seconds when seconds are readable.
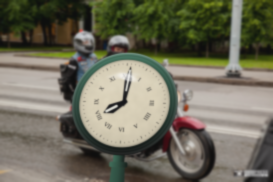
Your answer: 8,01
